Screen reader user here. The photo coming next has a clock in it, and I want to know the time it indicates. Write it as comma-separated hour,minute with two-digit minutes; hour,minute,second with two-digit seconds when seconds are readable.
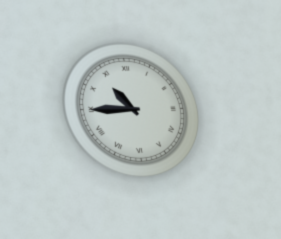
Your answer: 10,45
